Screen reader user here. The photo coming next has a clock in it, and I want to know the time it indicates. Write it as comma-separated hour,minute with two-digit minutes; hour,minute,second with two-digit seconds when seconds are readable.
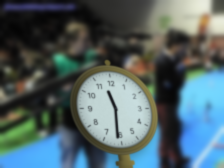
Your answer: 11,31
